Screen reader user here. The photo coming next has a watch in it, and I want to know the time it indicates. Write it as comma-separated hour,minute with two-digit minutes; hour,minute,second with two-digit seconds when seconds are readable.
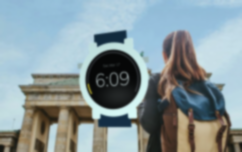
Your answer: 6,09
